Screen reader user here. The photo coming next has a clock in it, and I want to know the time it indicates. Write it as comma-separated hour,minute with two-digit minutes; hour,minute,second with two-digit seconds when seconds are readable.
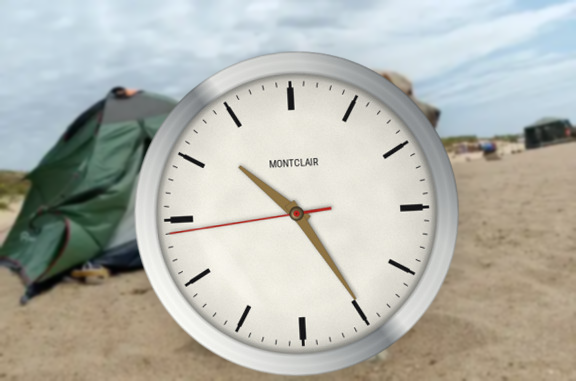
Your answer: 10,24,44
